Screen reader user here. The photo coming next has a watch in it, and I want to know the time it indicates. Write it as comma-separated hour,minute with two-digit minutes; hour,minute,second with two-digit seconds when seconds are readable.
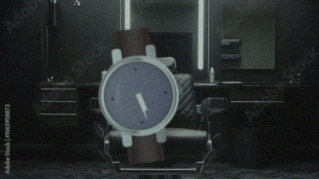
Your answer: 5,28
